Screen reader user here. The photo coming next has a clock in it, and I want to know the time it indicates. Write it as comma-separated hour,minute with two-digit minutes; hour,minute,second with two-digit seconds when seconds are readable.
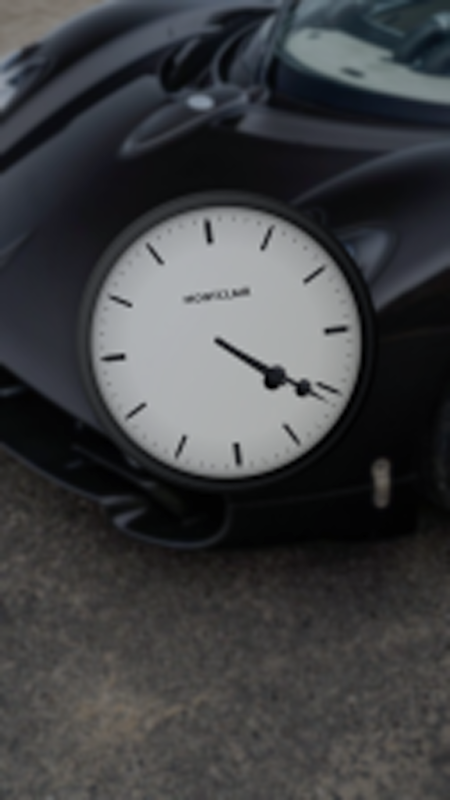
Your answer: 4,21
